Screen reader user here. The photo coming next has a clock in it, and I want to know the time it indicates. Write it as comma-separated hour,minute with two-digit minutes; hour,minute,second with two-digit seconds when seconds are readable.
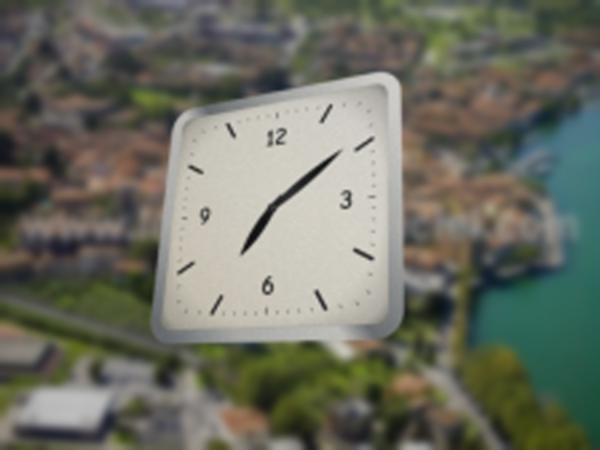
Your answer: 7,09
